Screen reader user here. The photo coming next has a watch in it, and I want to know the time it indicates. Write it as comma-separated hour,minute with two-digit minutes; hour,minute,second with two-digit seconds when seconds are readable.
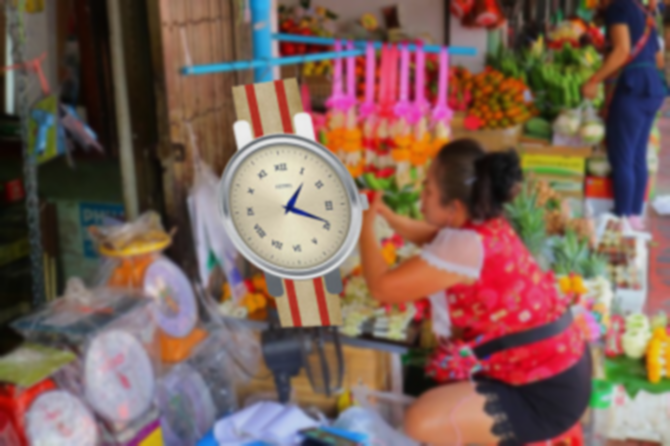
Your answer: 1,19
